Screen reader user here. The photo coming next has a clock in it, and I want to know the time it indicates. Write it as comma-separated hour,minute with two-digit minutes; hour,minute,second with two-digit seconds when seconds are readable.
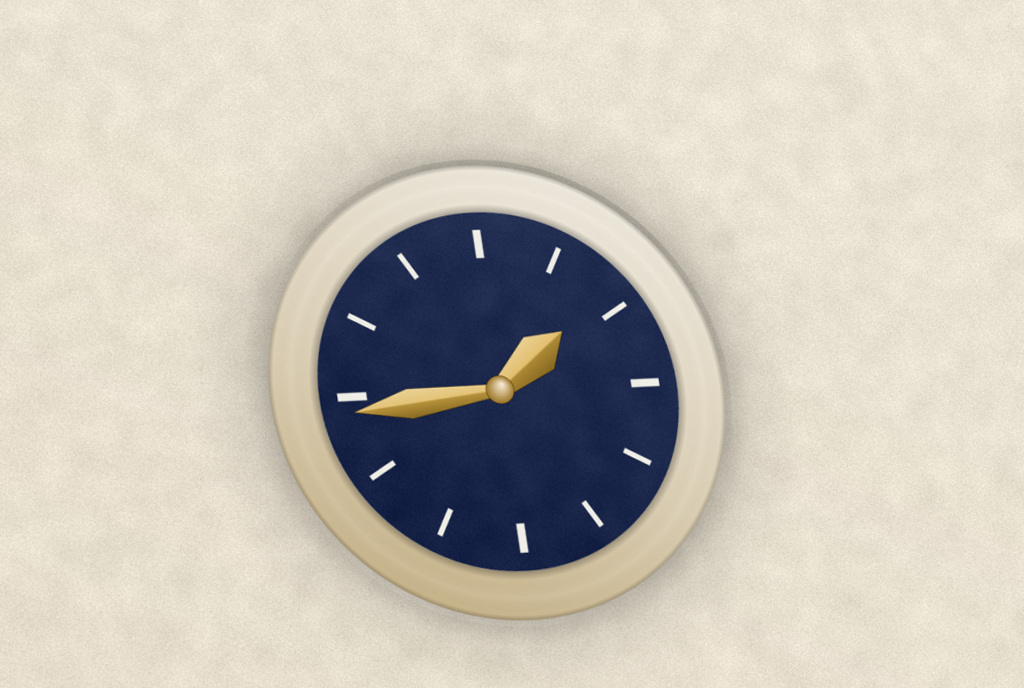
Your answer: 1,44
